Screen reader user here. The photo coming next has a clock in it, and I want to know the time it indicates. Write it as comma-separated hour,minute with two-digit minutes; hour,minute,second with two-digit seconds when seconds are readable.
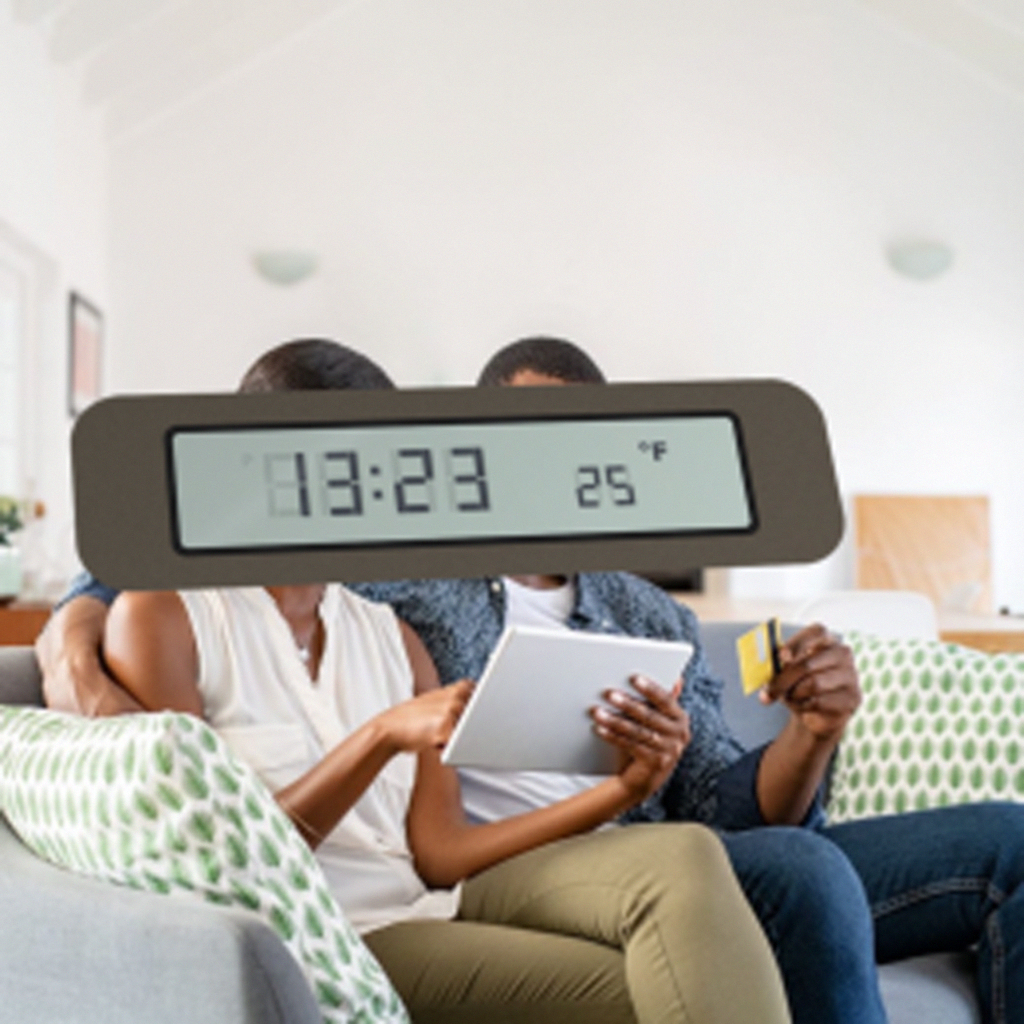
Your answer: 13,23
